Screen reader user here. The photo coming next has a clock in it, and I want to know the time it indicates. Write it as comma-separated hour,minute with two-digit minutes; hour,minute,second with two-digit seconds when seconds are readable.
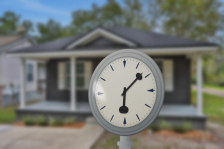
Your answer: 6,08
